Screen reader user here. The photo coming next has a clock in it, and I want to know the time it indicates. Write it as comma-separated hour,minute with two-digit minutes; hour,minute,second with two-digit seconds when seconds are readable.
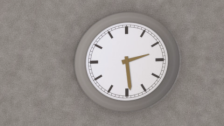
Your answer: 2,29
